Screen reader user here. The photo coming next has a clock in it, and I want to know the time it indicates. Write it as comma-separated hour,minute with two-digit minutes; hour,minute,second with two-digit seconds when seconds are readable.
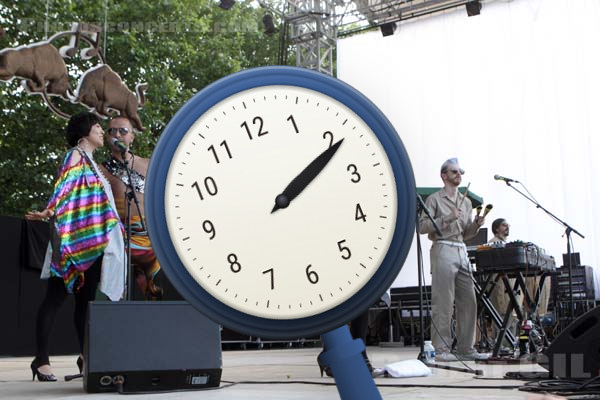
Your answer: 2,11
